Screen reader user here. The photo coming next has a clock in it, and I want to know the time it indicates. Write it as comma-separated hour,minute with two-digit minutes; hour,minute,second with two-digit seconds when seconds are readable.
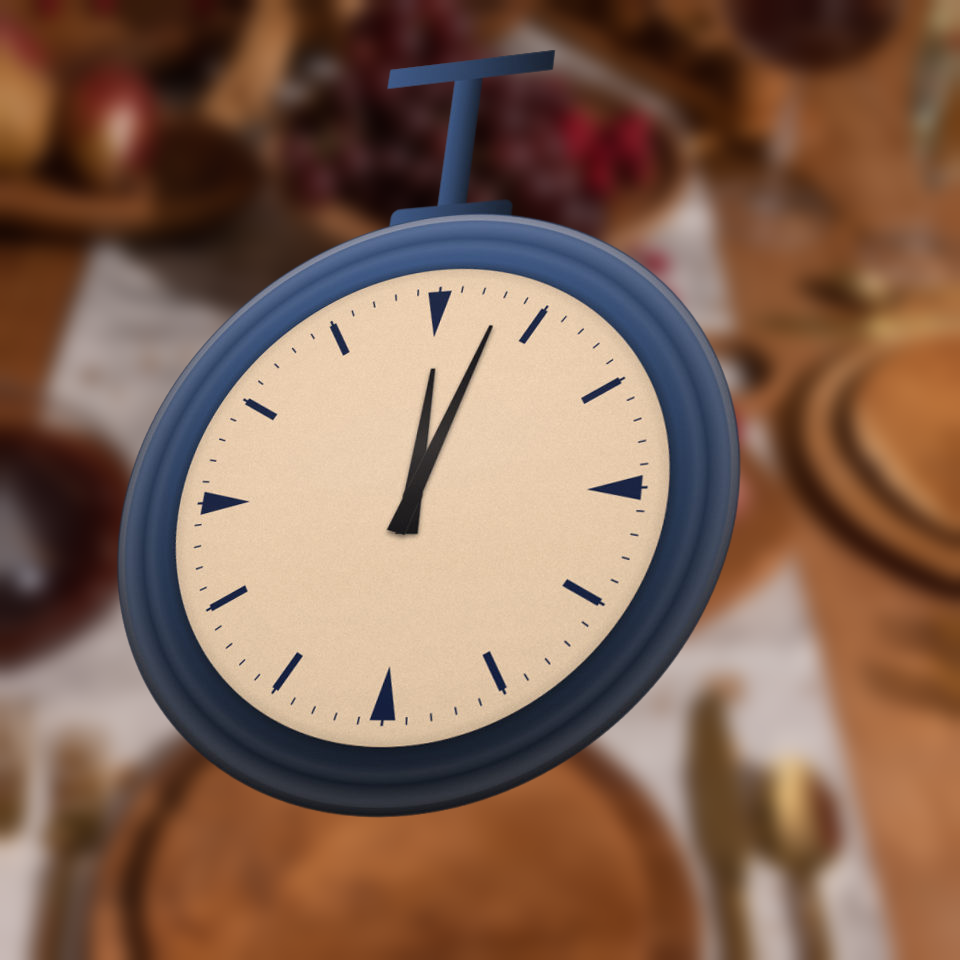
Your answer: 12,03
